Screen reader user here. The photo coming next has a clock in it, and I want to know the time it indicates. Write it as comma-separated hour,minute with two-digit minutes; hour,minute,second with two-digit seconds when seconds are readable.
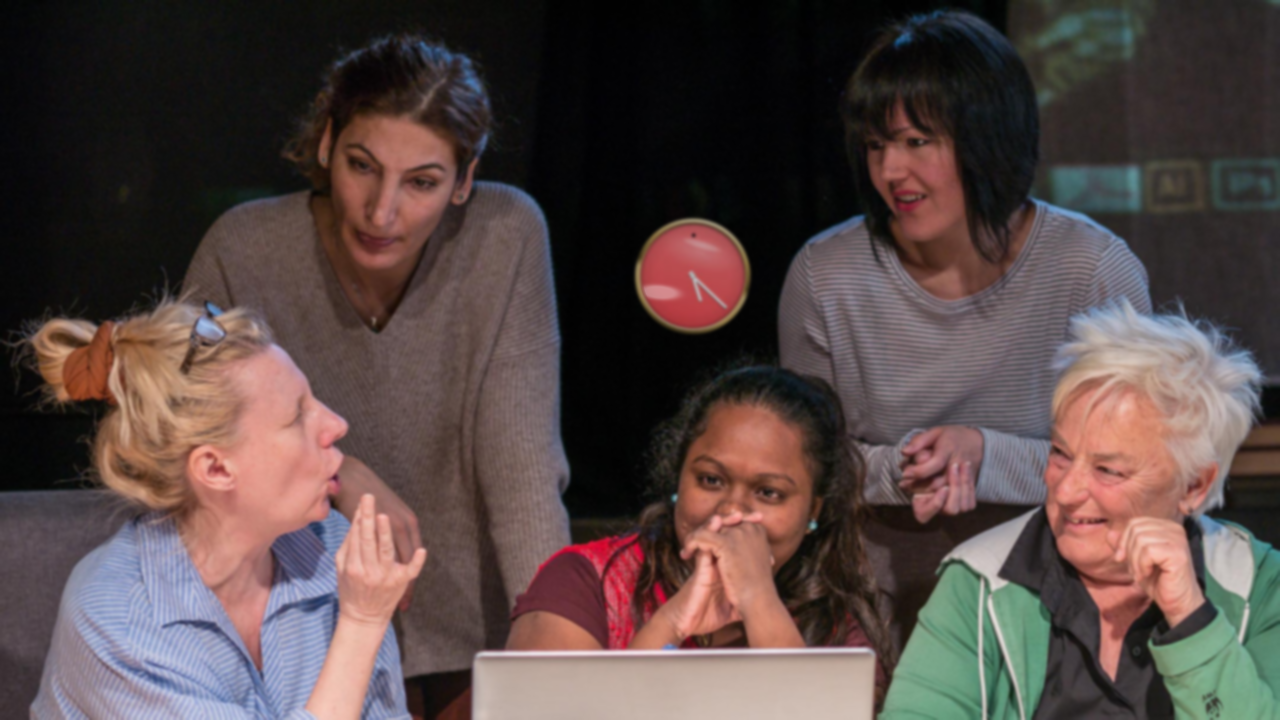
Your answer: 5,22
